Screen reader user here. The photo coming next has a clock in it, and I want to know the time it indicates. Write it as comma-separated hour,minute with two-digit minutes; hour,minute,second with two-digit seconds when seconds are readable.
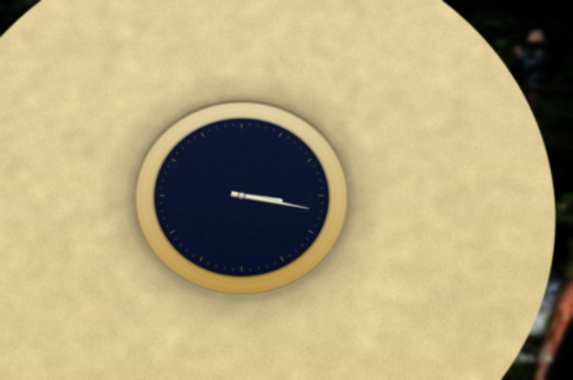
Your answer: 3,17
